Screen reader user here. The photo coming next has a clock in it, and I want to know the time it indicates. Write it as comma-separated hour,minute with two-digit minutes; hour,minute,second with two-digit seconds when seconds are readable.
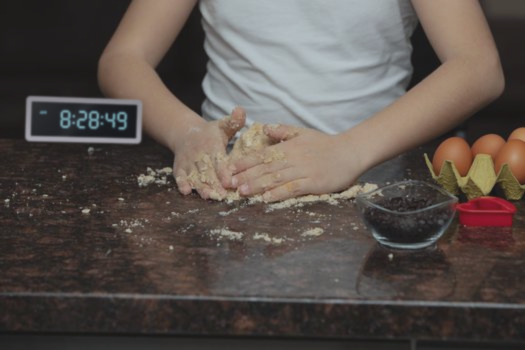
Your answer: 8,28,49
